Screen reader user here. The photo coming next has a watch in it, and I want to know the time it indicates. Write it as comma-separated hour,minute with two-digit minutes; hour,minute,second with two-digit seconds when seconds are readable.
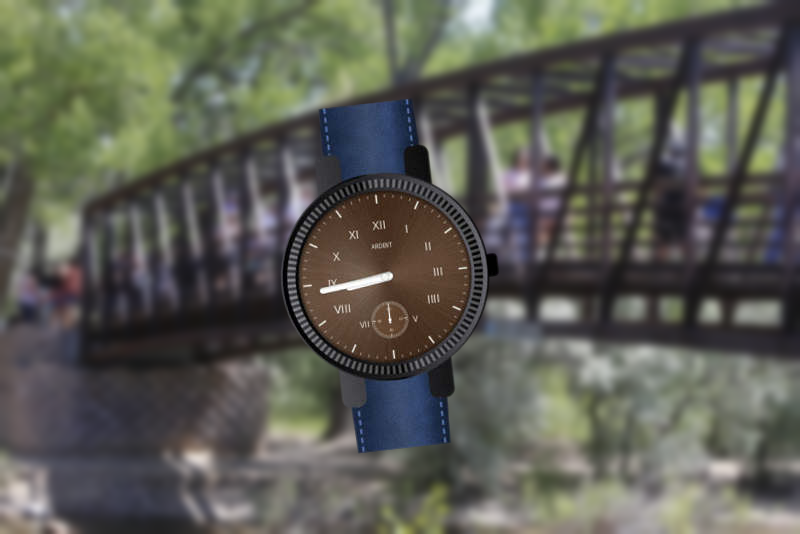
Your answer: 8,44
